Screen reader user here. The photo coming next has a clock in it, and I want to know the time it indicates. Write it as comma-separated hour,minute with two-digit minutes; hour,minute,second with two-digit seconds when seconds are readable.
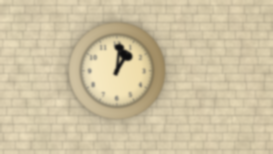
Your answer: 1,01
